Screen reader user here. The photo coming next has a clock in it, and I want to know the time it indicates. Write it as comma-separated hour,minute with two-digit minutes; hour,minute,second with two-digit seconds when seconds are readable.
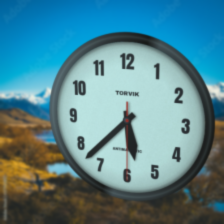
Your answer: 5,37,30
